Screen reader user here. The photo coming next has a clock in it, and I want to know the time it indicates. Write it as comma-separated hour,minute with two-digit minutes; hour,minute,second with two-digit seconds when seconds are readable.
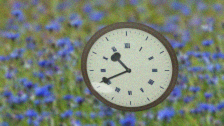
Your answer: 10,41
